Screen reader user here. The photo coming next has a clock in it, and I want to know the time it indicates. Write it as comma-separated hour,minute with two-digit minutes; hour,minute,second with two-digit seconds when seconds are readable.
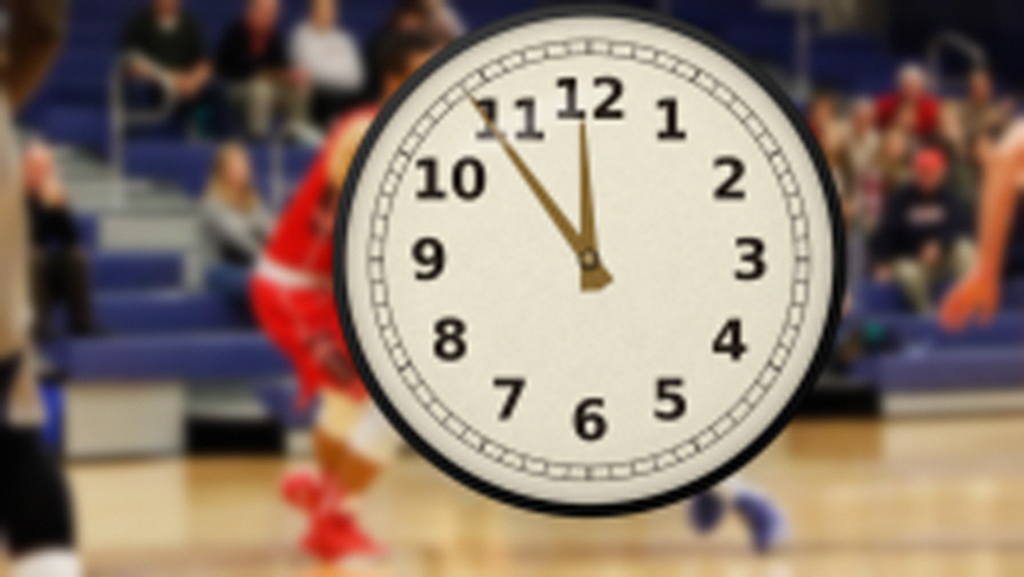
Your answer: 11,54
